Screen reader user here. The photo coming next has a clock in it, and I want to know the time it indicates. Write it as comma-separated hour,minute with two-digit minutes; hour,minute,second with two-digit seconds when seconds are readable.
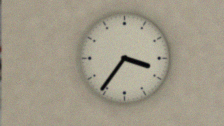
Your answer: 3,36
